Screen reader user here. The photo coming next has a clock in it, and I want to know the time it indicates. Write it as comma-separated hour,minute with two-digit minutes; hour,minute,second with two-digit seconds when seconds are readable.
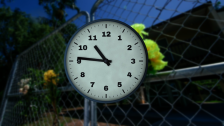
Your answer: 10,46
